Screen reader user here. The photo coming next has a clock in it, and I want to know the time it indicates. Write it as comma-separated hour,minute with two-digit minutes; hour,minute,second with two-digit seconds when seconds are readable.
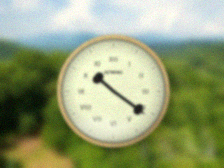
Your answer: 10,21
